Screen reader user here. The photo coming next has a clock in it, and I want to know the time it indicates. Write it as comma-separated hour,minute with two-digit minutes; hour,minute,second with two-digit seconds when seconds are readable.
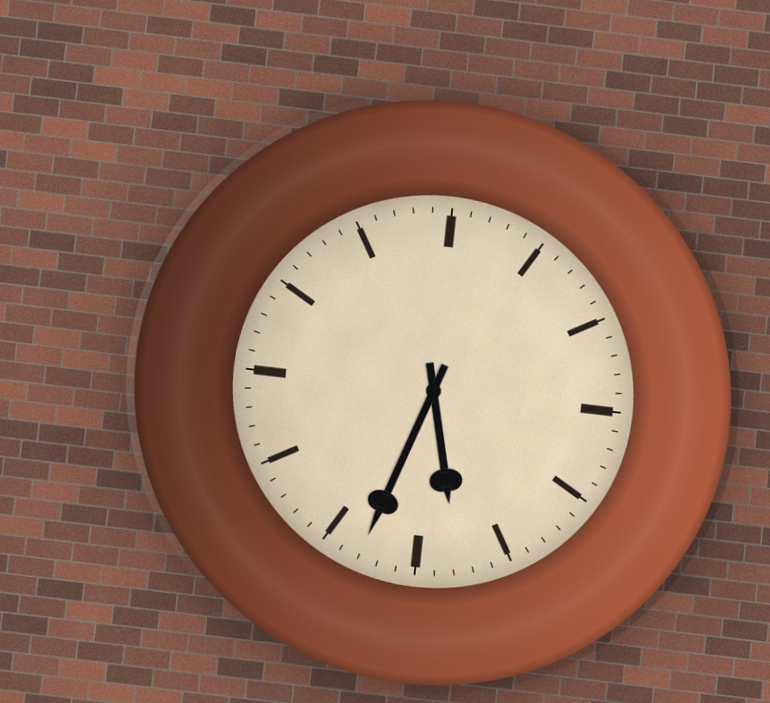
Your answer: 5,33
